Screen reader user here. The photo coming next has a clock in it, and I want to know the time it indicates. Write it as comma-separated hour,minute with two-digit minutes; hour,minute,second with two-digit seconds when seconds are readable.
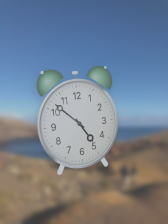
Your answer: 4,52
